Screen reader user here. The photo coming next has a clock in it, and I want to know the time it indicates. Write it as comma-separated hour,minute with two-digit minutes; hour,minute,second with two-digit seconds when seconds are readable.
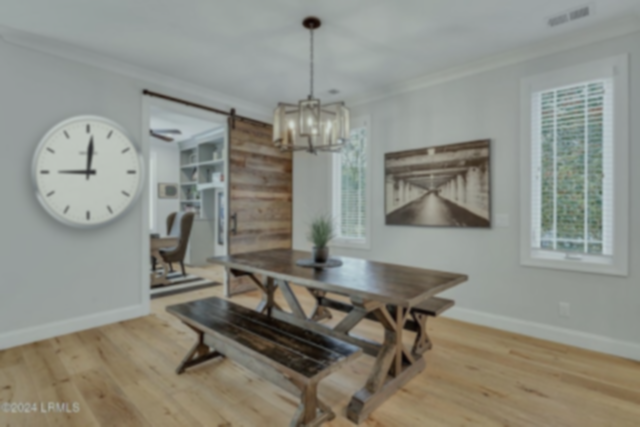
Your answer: 9,01
